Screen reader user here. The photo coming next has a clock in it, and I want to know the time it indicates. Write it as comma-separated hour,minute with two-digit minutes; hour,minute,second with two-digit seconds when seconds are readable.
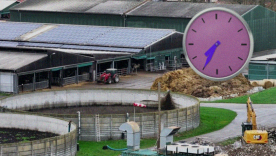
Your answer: 7,35
